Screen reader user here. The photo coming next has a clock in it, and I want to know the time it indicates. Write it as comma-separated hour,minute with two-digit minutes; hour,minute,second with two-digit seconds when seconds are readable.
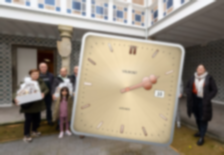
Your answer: 2,10
